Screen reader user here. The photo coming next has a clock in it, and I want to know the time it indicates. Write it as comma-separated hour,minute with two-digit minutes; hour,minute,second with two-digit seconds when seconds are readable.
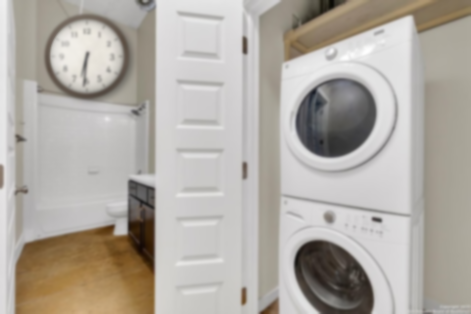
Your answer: 6,31
